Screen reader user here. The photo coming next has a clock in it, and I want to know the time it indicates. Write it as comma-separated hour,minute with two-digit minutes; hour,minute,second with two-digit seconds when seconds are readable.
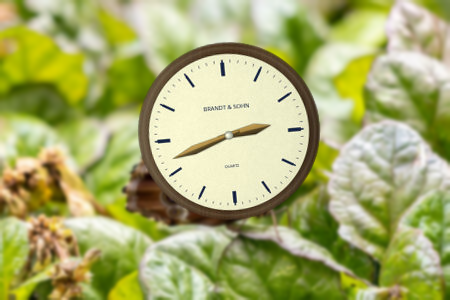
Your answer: 2,42
